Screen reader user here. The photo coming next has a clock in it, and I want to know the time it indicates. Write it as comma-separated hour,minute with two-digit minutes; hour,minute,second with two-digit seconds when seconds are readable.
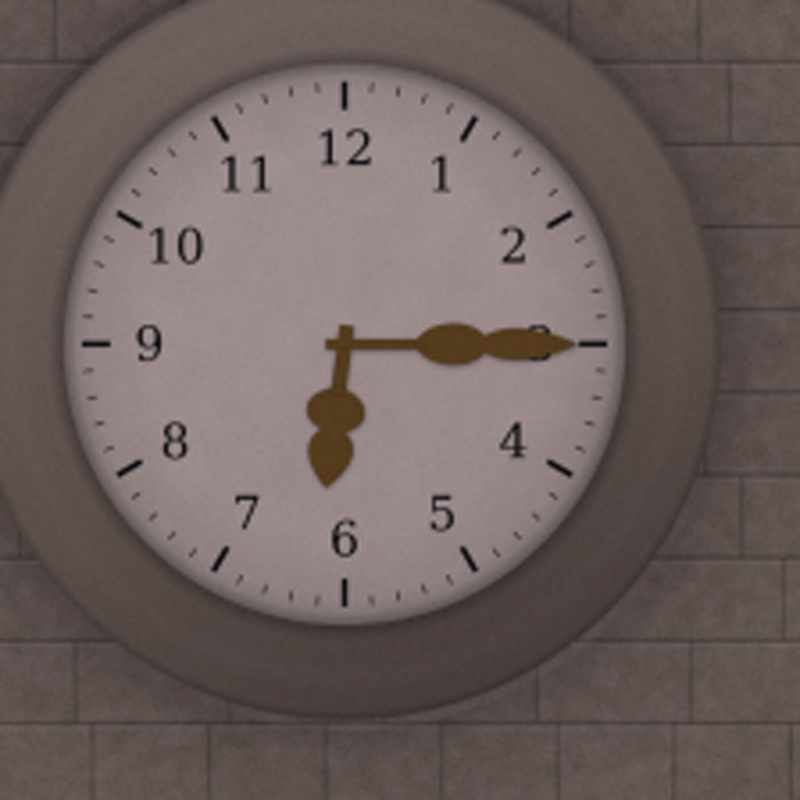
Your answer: 6,15
